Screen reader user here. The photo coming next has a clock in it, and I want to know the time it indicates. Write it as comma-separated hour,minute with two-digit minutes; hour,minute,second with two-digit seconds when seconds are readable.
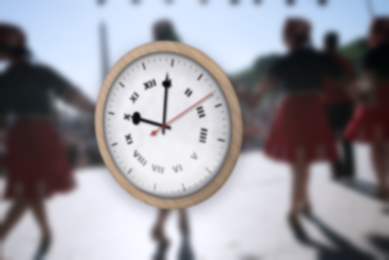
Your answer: 10,04,13
